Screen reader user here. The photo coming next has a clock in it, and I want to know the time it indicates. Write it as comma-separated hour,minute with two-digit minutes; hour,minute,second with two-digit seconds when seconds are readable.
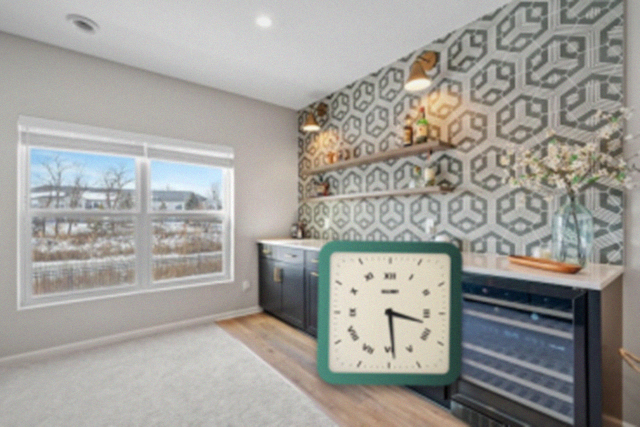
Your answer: 3,29
